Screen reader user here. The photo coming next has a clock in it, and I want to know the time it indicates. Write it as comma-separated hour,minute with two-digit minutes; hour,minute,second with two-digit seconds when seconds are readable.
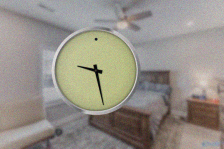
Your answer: 9,28
